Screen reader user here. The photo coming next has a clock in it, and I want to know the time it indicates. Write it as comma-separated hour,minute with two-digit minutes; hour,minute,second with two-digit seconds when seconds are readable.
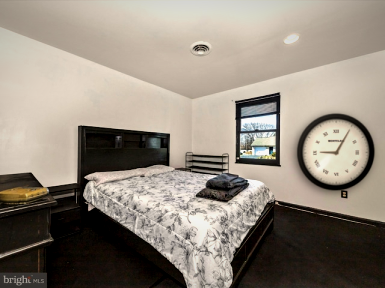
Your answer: 9,05
